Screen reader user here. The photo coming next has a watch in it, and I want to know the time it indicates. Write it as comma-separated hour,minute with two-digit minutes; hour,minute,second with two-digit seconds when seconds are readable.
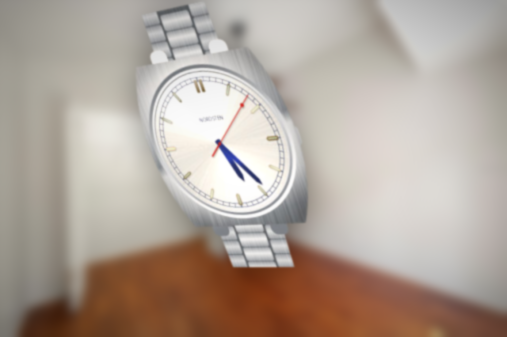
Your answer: 5,24,08
